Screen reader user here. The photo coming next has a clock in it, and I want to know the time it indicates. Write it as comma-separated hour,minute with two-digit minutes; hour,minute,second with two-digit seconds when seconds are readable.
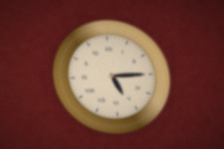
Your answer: 5,15
